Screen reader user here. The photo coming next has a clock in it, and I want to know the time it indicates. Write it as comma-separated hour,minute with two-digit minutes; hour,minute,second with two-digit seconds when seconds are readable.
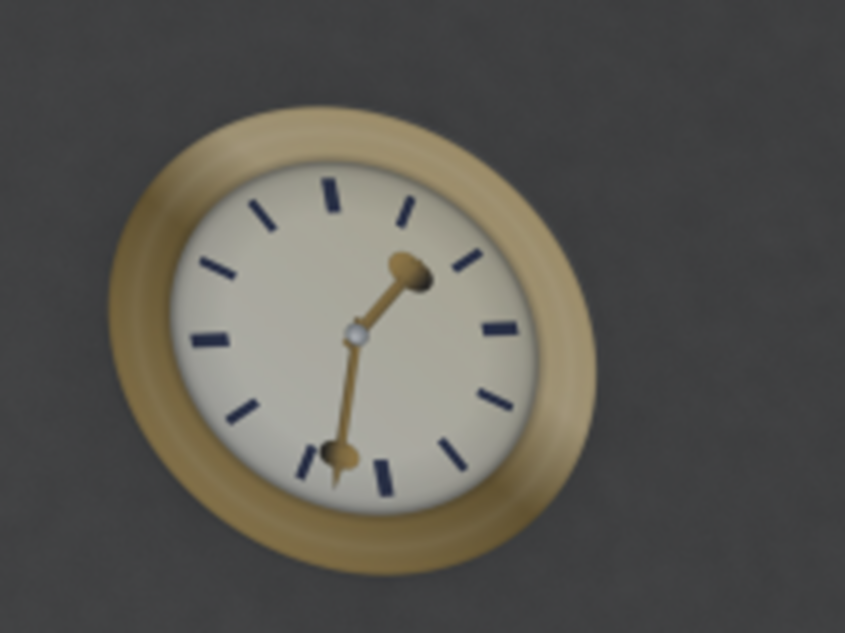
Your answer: 1,33
